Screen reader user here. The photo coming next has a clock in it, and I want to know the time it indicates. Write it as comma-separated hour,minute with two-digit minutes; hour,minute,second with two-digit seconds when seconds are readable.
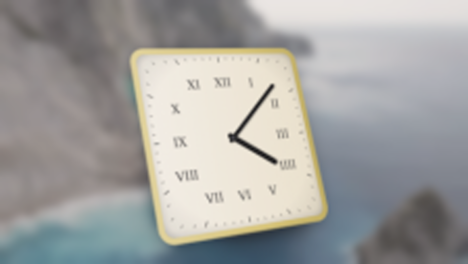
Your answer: 4,08
